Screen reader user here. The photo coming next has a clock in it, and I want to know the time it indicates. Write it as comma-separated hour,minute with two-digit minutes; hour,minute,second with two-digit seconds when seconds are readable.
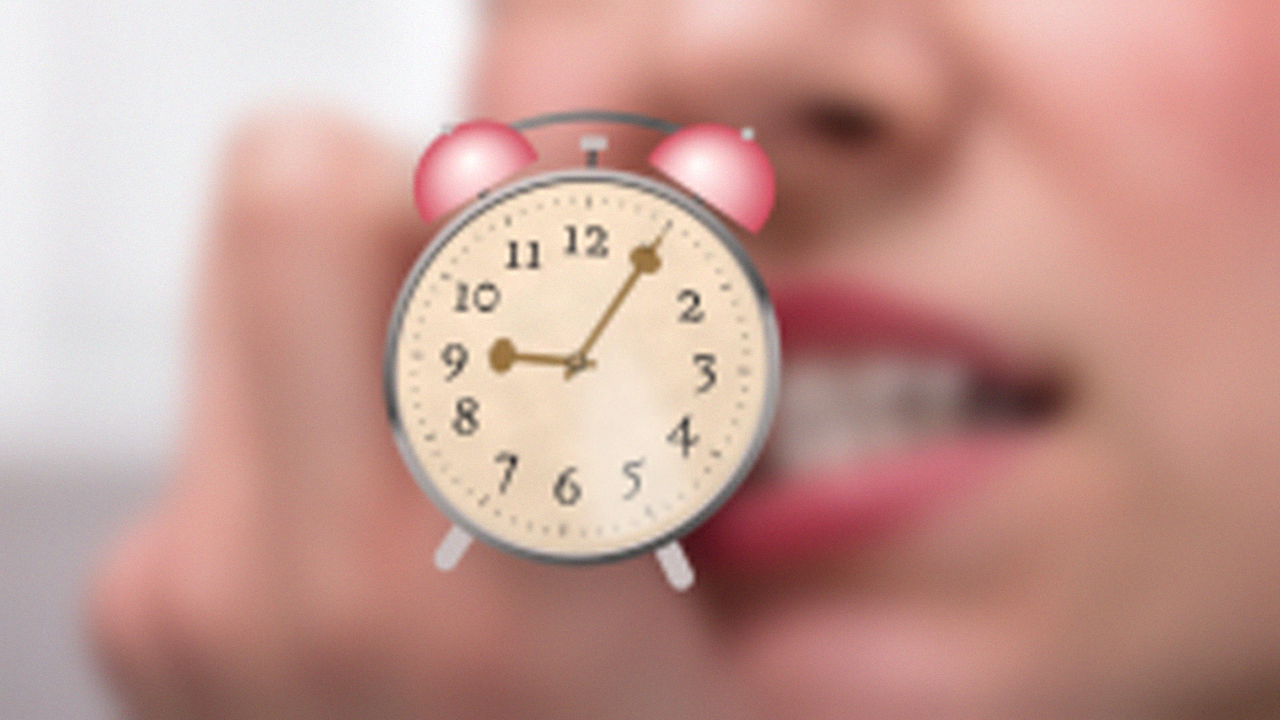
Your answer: 9,05
